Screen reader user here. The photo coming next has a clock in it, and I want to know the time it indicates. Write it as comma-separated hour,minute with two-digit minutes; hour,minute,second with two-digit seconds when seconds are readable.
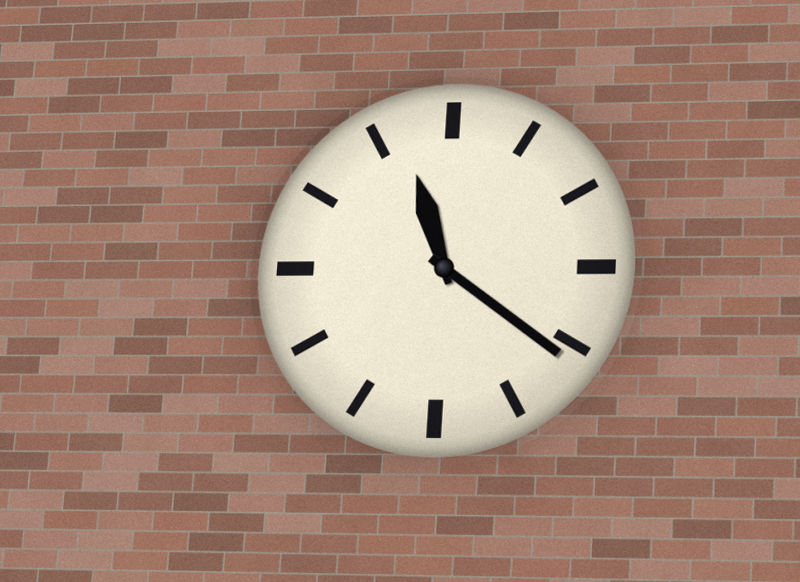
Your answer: 11,21
